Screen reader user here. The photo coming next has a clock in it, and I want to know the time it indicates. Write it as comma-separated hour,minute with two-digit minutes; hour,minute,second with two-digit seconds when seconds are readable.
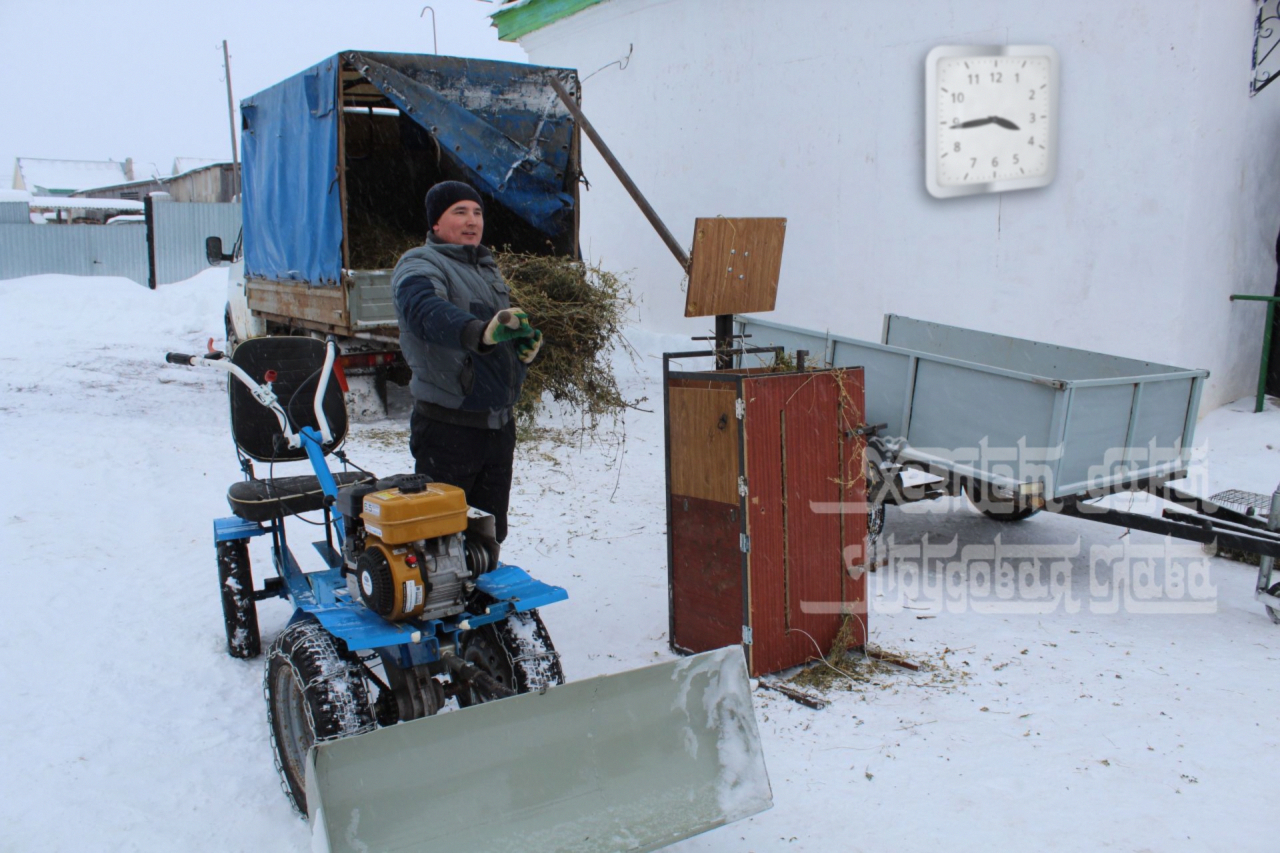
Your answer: 3,44
